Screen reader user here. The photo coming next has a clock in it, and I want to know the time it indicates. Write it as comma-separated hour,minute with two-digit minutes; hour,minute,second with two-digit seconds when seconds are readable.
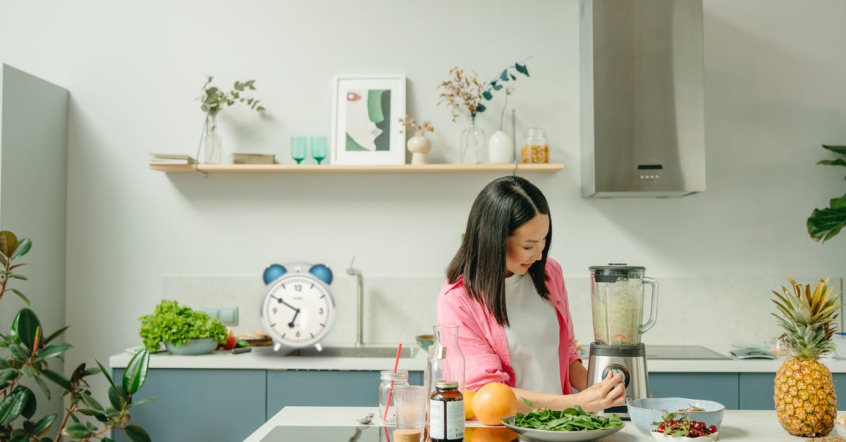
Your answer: 6,50
